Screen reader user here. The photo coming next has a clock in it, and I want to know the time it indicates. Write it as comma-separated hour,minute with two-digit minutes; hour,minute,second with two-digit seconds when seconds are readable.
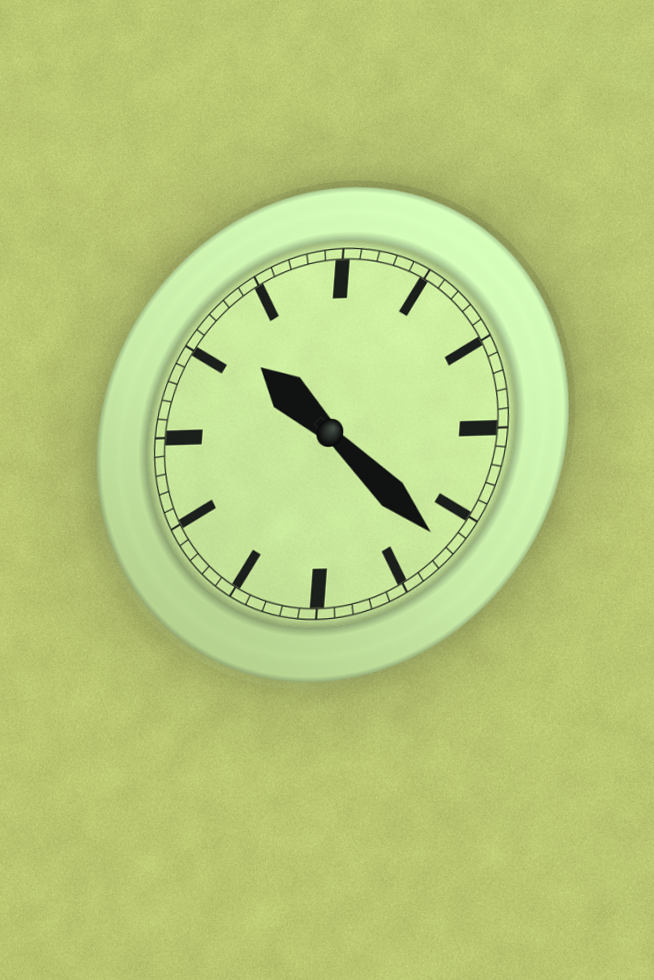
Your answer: 10,22
